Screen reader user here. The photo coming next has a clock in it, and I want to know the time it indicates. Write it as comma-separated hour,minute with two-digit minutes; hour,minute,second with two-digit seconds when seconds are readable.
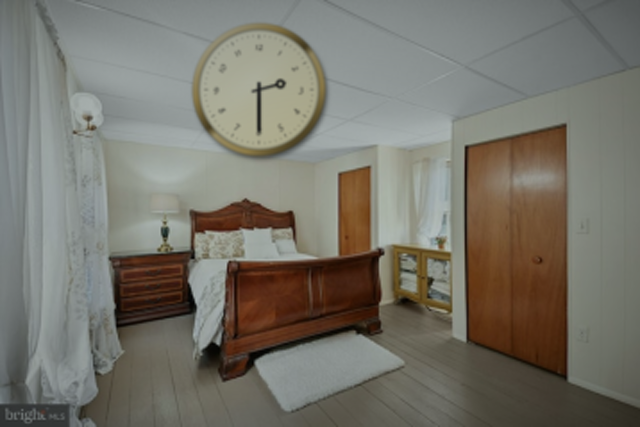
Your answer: 2,30
